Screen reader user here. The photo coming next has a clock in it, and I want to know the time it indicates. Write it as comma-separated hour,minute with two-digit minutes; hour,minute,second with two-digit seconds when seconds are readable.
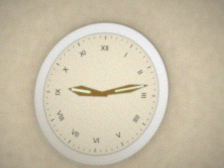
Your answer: 9,13
